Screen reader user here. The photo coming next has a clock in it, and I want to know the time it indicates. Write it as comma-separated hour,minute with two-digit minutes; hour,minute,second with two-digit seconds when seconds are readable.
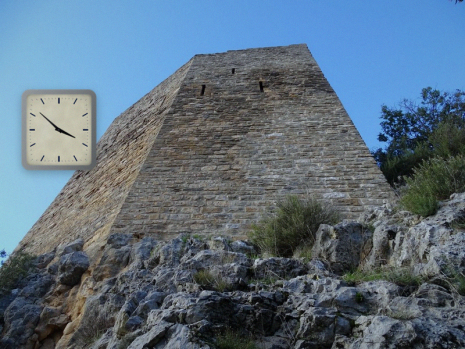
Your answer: 3,52
